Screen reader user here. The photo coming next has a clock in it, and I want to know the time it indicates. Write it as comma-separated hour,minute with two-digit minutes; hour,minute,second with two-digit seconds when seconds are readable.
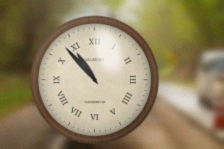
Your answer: 10,53
